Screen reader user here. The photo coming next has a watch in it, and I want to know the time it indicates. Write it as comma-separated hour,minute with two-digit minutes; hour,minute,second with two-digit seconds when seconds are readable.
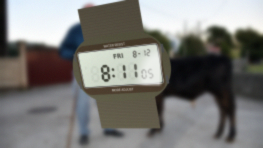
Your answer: 8,11,05
